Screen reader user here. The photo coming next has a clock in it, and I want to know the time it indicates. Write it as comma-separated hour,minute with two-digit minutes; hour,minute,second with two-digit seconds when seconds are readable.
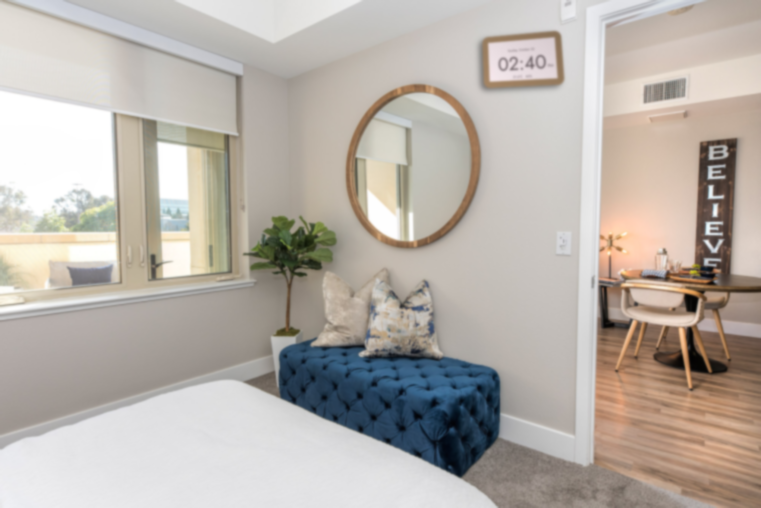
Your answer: 2,40
